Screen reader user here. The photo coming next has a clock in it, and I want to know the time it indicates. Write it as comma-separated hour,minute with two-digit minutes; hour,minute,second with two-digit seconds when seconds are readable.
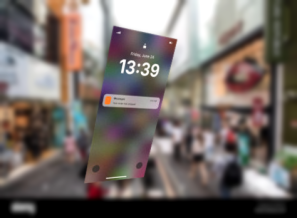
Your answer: 13,39
